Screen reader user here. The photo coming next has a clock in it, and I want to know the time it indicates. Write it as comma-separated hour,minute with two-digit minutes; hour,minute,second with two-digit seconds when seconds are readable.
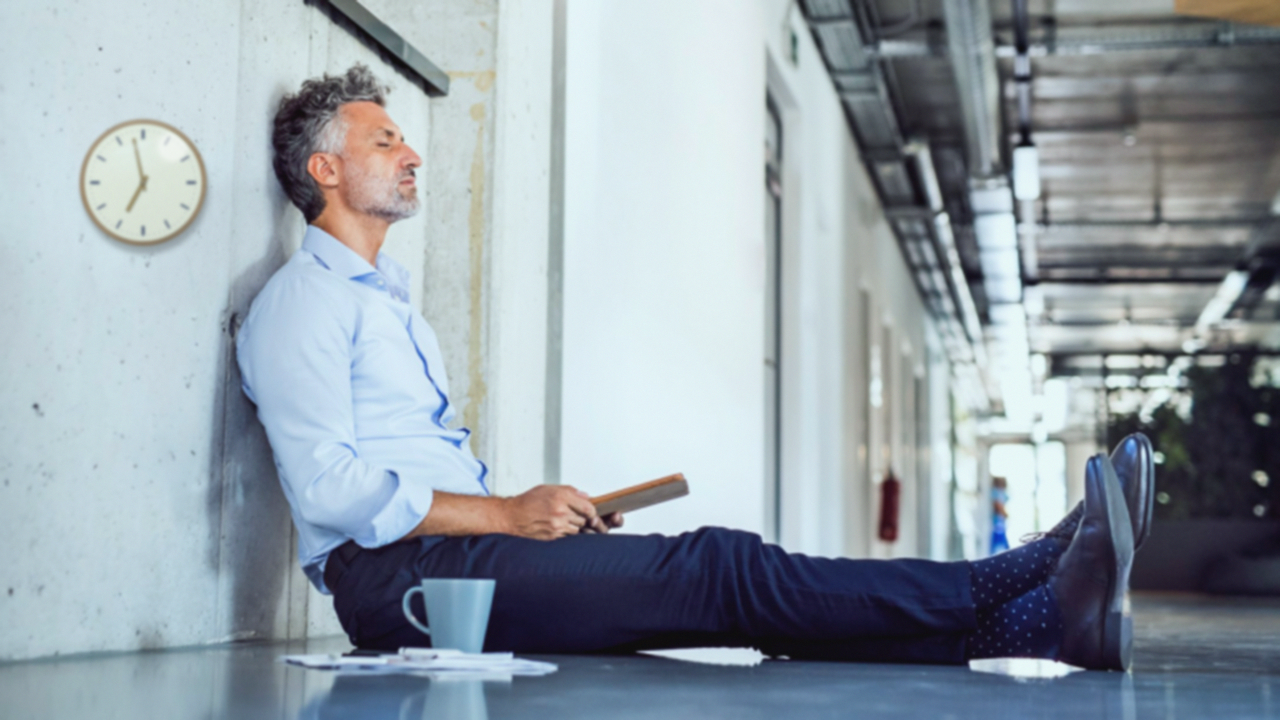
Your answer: 6,58
